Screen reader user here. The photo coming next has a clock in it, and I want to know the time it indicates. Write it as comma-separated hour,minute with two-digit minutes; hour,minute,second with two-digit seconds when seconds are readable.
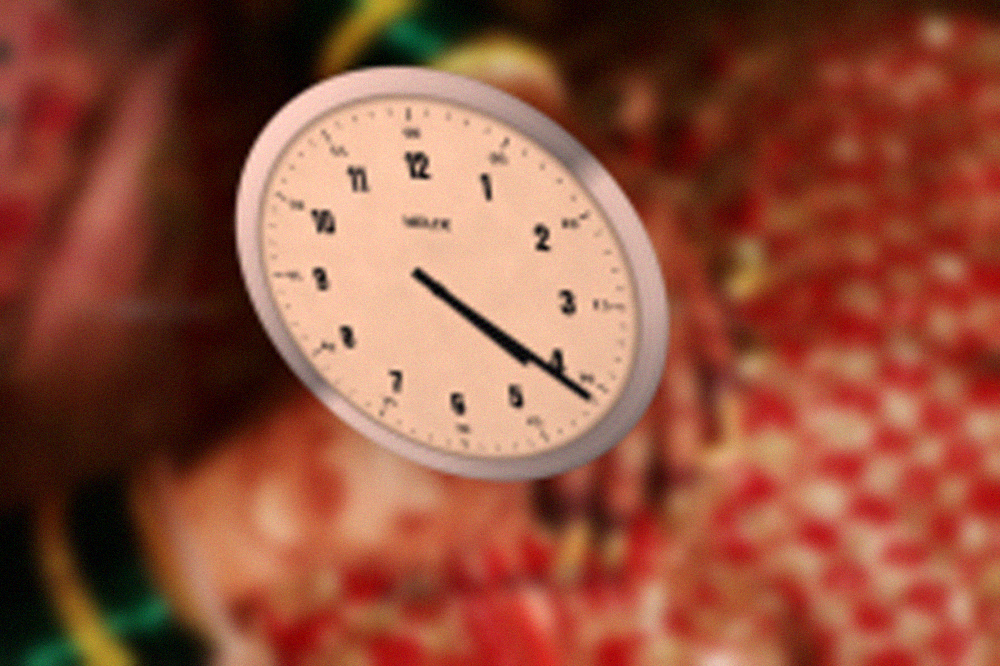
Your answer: 4,21
